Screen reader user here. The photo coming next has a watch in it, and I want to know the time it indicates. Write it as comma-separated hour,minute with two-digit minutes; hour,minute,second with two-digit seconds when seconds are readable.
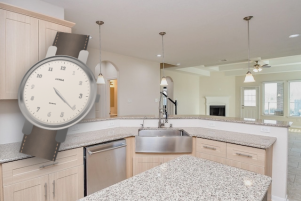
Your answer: 4,21
